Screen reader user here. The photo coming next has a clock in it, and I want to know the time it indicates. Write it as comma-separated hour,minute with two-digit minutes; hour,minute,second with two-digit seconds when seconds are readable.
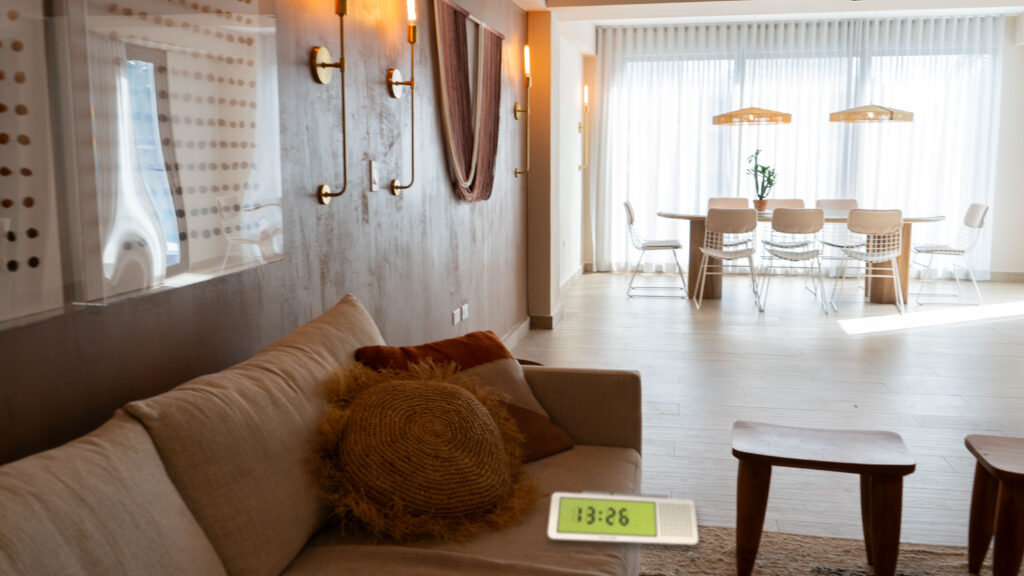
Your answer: 13,26
